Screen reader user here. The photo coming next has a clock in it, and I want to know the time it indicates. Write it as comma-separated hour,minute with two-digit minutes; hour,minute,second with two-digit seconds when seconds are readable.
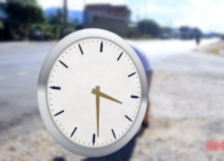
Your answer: 3,29
